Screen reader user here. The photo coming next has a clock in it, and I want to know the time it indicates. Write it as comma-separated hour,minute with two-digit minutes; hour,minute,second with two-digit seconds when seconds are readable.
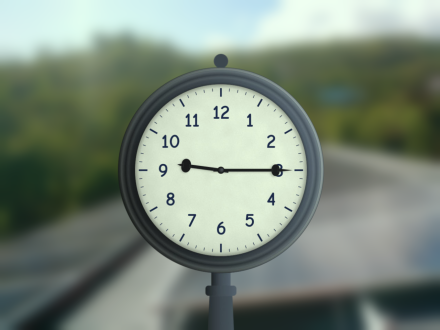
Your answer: 9,15
